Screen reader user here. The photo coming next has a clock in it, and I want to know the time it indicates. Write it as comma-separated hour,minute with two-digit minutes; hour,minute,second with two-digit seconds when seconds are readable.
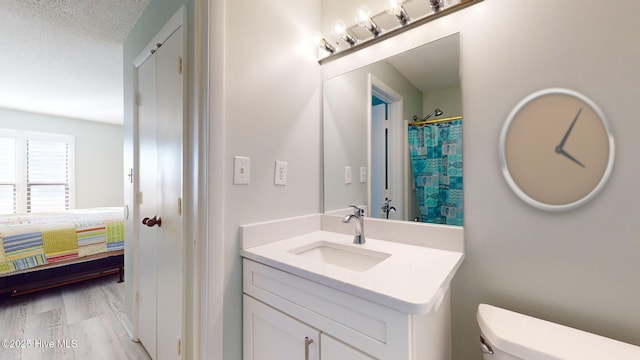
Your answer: 4,05
